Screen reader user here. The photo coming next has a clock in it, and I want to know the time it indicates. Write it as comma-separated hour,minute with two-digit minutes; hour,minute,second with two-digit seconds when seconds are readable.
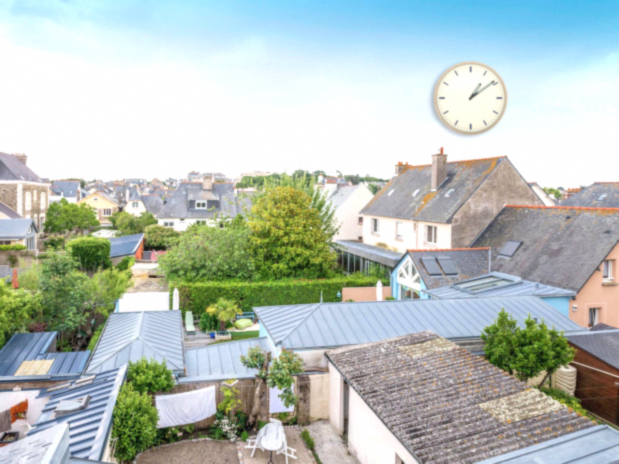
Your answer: 1,09
